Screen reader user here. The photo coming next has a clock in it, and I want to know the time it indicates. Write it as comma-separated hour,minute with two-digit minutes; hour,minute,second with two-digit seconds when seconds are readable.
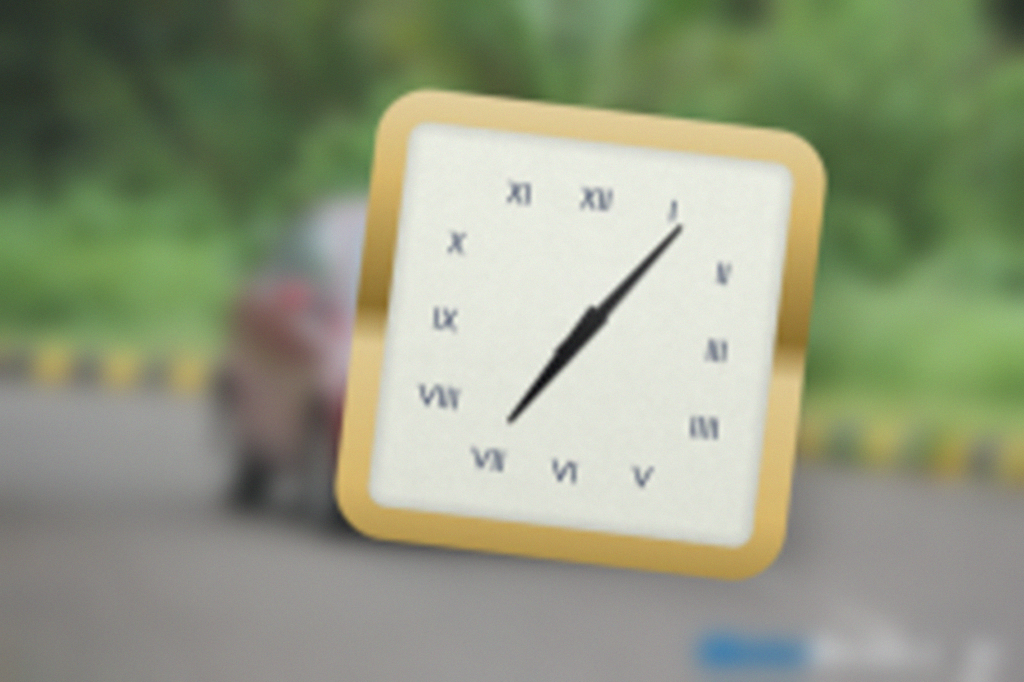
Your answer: 7,06
